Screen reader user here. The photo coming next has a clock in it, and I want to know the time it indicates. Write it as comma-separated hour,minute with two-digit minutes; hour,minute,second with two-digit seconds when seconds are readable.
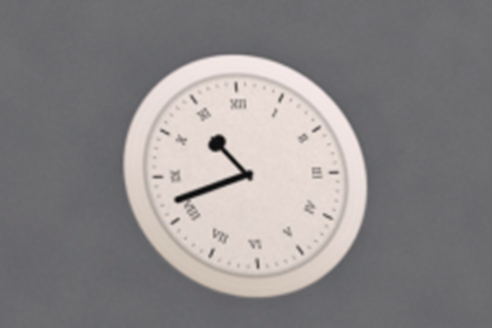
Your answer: 10,42
